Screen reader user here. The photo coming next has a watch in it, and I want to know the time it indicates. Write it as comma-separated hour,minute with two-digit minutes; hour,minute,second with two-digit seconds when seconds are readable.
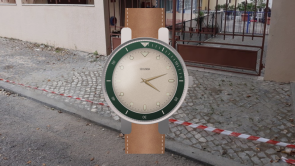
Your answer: 4,12
